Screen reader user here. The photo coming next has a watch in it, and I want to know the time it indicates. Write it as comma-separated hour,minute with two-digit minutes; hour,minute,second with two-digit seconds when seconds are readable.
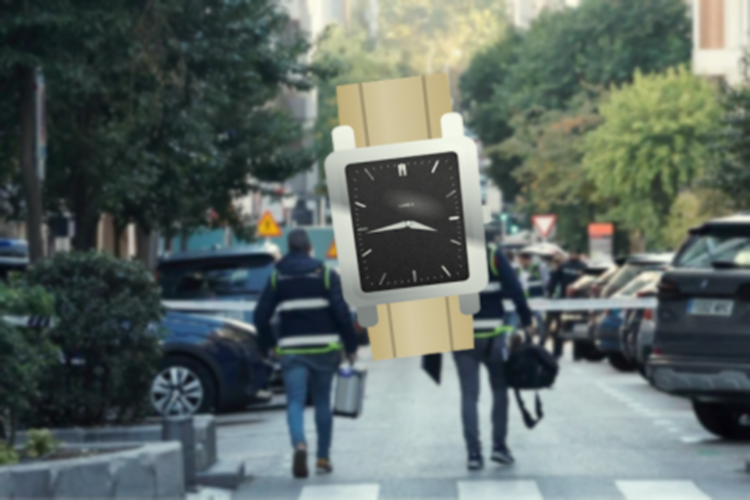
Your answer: 3,44
